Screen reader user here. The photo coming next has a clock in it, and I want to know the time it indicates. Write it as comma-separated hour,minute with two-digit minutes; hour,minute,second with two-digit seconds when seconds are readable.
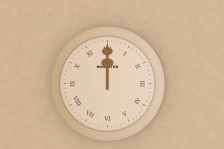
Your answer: 12,00
